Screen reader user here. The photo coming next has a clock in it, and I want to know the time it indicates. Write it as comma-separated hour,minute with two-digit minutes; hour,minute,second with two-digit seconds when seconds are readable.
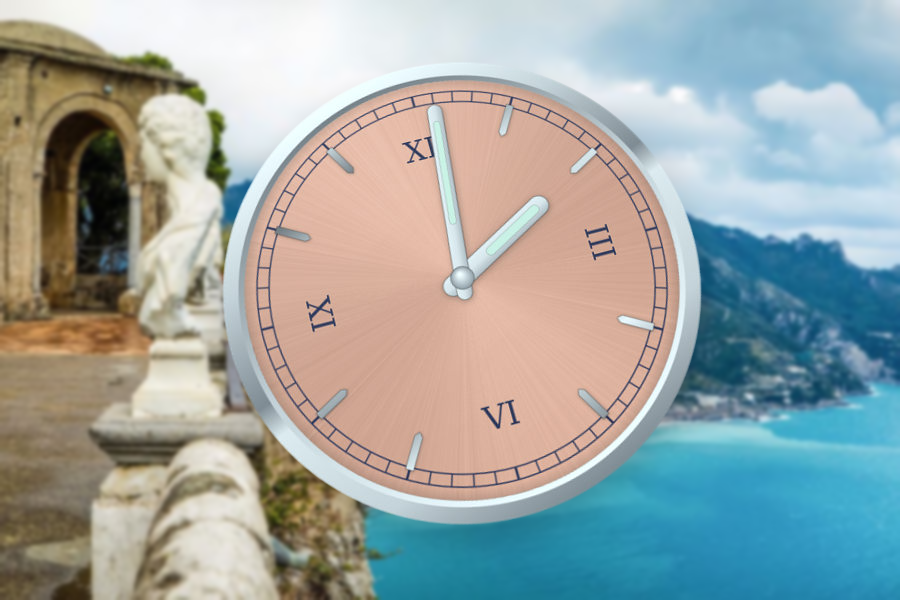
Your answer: 2,01
